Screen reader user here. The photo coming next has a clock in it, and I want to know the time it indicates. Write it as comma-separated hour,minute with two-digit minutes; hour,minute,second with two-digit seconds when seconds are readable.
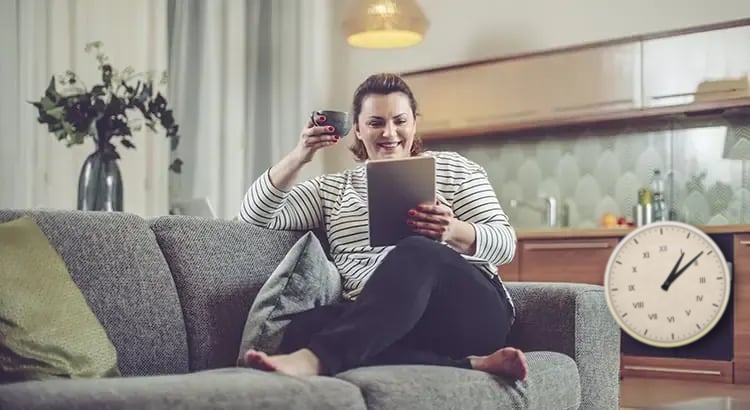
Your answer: 1,09
